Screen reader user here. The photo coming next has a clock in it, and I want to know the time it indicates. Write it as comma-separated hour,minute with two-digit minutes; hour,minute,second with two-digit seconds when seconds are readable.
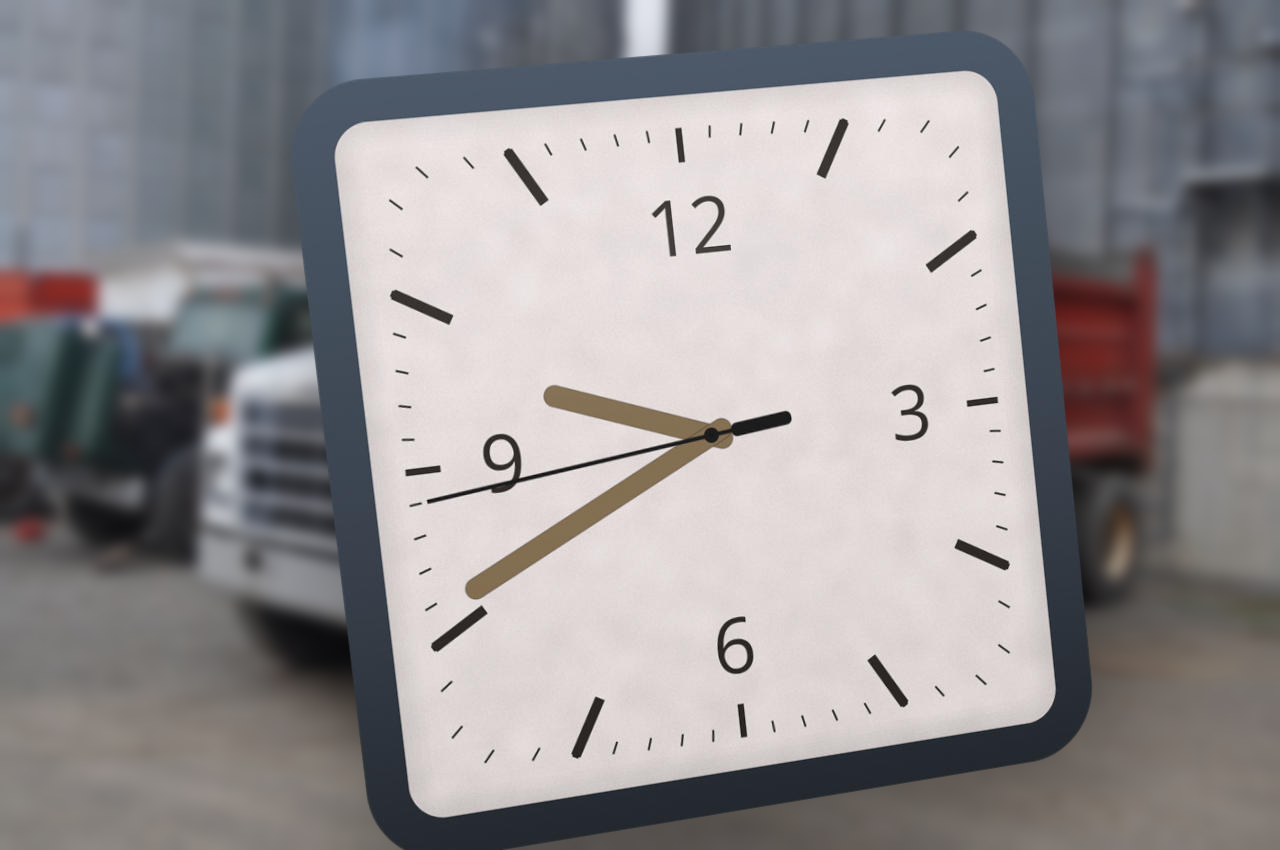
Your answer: 9,40,44
